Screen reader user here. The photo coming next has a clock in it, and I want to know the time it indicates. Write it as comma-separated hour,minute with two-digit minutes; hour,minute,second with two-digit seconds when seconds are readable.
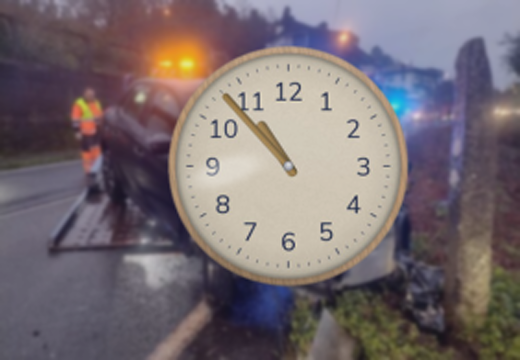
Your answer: 10,53
